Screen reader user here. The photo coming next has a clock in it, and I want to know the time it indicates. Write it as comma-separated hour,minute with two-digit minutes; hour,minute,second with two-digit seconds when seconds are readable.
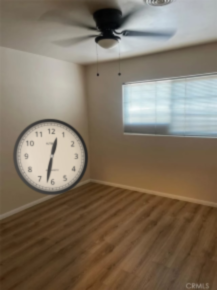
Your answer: 12,32
